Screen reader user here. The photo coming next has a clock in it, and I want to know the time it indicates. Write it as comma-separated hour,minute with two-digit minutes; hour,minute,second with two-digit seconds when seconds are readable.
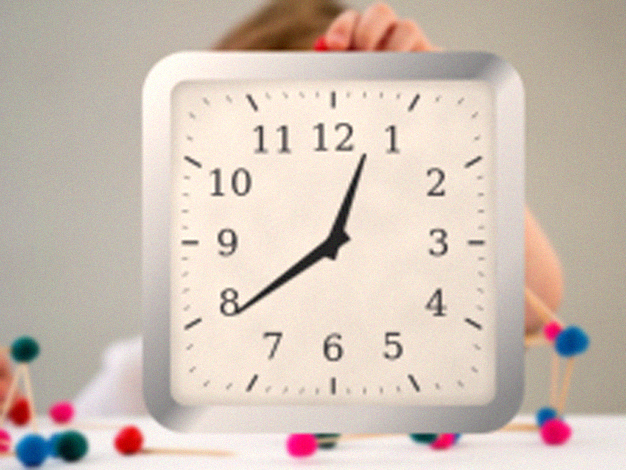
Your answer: 12,39
